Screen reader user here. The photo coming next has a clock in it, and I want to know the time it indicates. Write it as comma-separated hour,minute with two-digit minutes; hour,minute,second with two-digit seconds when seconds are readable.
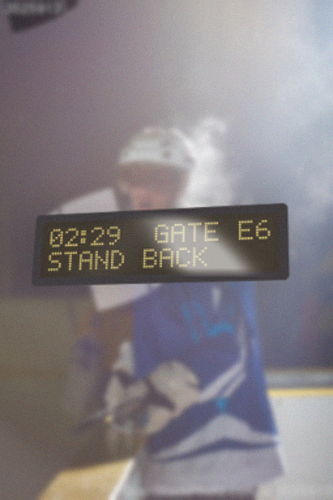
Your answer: 2,29
